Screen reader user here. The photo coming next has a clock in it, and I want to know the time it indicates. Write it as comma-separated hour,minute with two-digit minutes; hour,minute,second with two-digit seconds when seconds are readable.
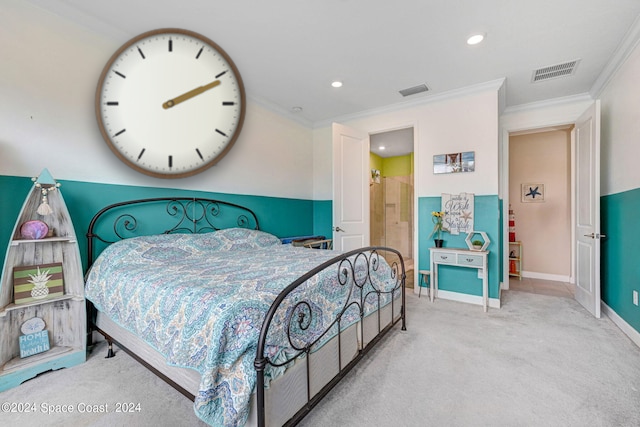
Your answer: 2,11
